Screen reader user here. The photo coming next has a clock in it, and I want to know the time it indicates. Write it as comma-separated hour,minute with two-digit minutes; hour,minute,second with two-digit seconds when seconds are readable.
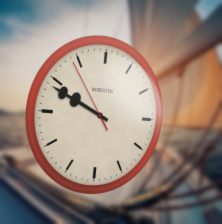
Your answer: 9,48,54
